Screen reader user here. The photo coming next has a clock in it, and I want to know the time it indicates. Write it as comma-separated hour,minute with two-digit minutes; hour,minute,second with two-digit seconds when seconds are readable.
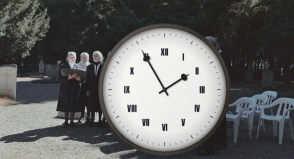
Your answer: 1,55
